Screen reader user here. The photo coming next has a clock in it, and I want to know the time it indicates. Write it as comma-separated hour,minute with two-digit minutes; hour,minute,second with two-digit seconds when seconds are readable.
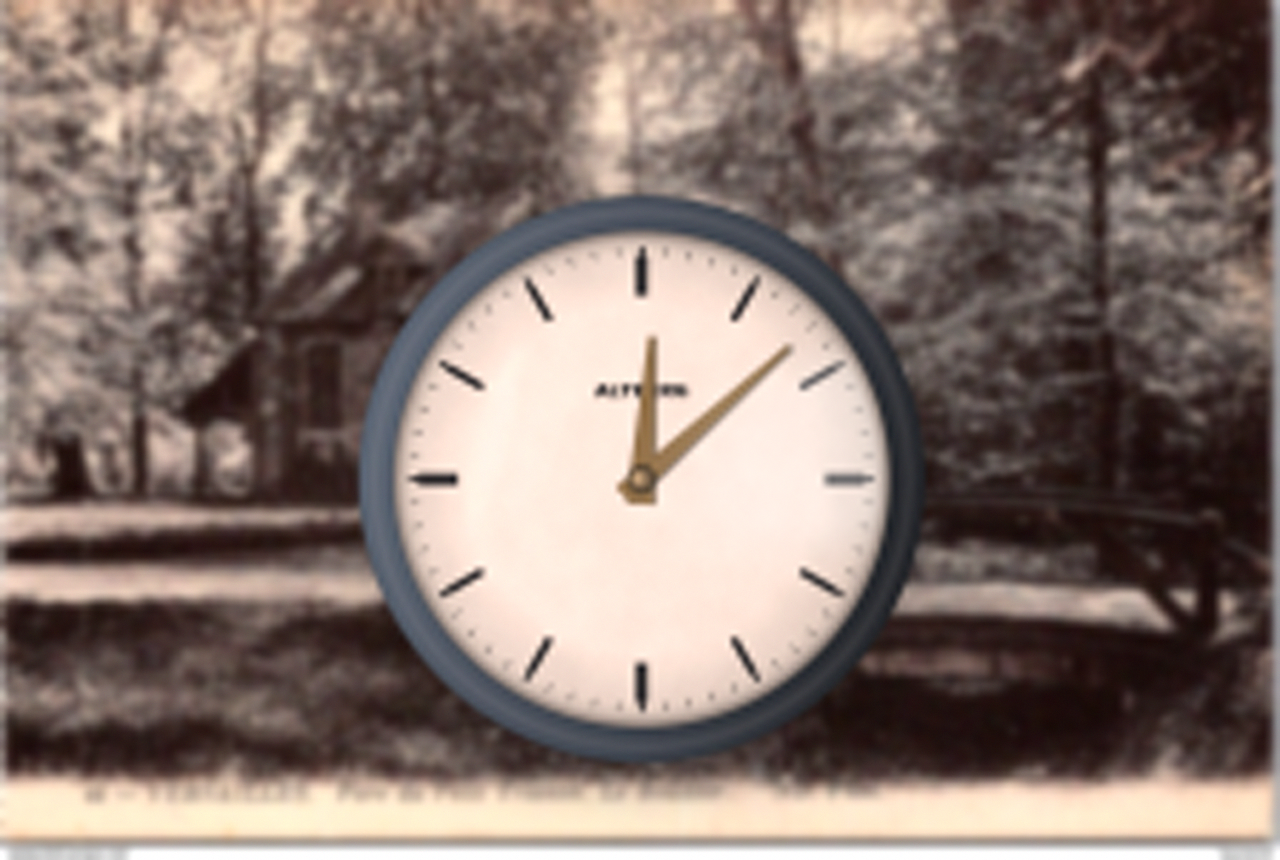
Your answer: 12,08
